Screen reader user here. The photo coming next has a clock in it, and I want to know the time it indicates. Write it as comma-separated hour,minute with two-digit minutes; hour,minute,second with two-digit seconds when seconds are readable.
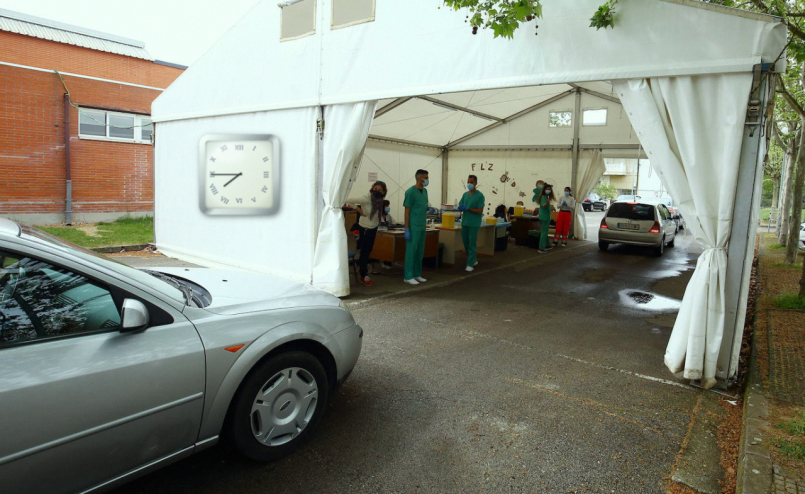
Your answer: 7,45
